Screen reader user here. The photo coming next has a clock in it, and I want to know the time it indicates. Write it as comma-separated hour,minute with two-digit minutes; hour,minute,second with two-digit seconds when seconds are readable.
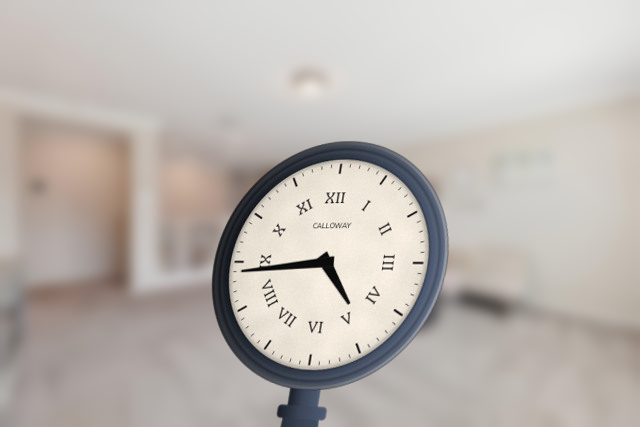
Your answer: 4,44
